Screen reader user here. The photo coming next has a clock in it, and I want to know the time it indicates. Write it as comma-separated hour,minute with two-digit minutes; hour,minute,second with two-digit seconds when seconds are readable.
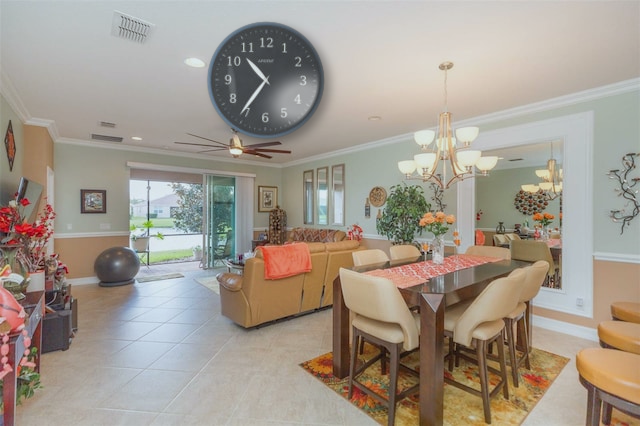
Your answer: 10,36
